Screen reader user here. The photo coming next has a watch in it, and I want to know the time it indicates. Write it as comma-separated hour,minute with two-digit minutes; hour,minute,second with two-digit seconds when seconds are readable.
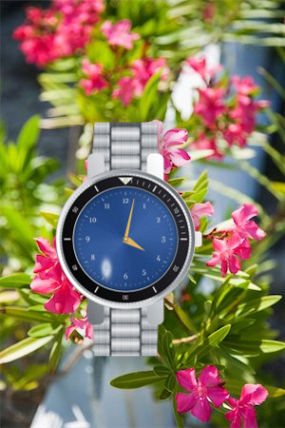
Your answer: 4,02
